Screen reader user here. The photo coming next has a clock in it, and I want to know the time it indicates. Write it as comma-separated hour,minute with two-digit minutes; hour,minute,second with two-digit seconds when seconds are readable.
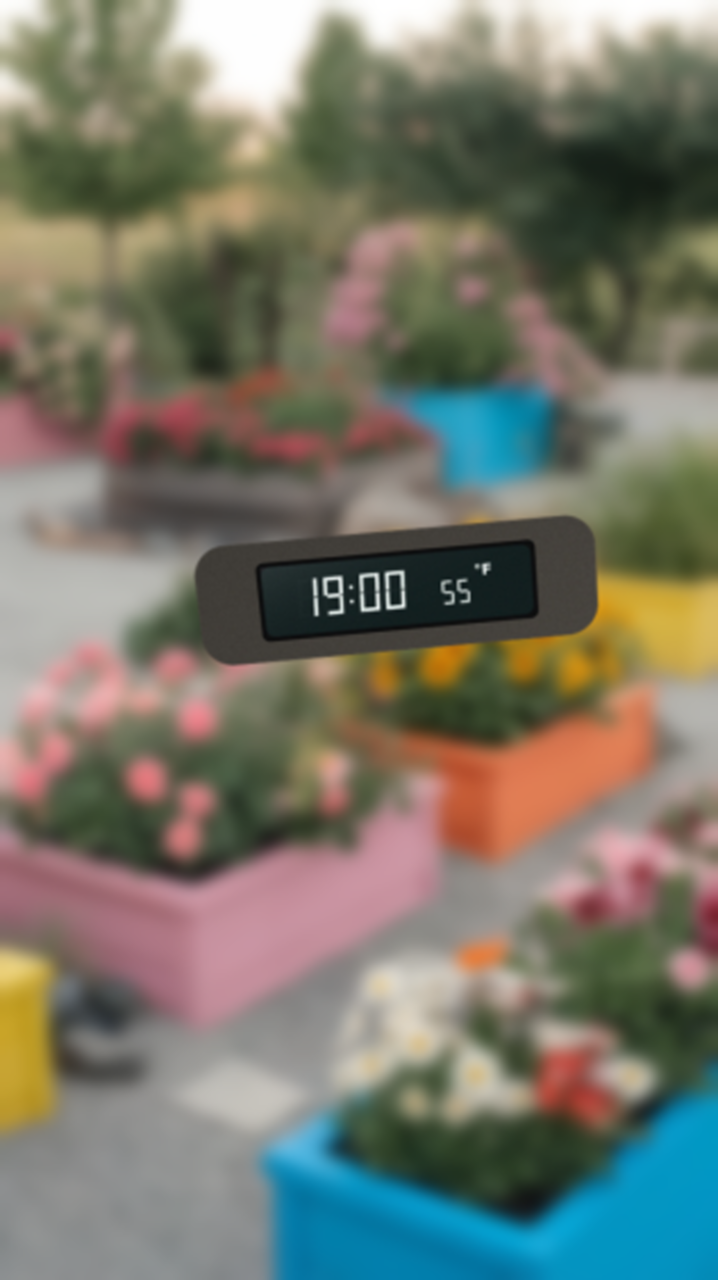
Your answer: 19,00
